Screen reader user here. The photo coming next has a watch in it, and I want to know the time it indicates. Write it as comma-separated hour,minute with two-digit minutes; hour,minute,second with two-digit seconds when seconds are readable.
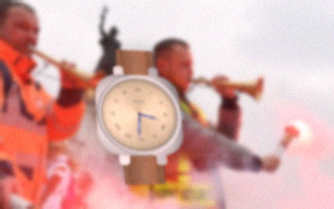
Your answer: 3,31
